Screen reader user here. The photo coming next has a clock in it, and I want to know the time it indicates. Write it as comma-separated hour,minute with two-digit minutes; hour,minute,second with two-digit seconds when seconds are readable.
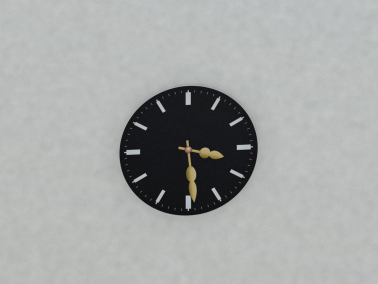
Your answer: 3,29
